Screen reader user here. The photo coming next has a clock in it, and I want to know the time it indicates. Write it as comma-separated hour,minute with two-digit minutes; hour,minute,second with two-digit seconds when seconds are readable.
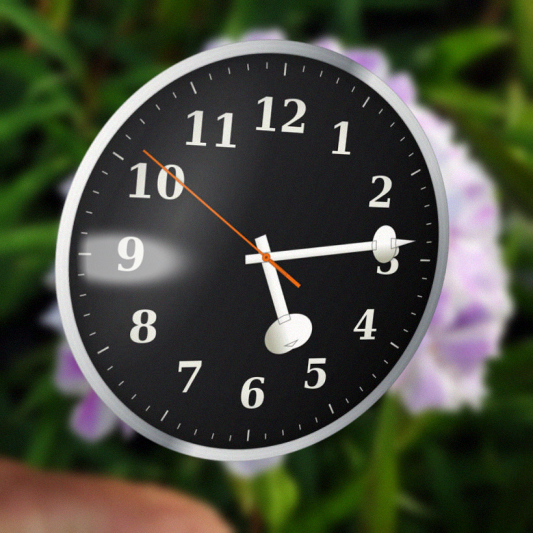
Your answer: 5,13,51
